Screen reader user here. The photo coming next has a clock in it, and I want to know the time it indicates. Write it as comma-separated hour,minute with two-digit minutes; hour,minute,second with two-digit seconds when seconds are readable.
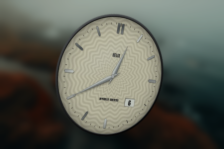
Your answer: 12,40
